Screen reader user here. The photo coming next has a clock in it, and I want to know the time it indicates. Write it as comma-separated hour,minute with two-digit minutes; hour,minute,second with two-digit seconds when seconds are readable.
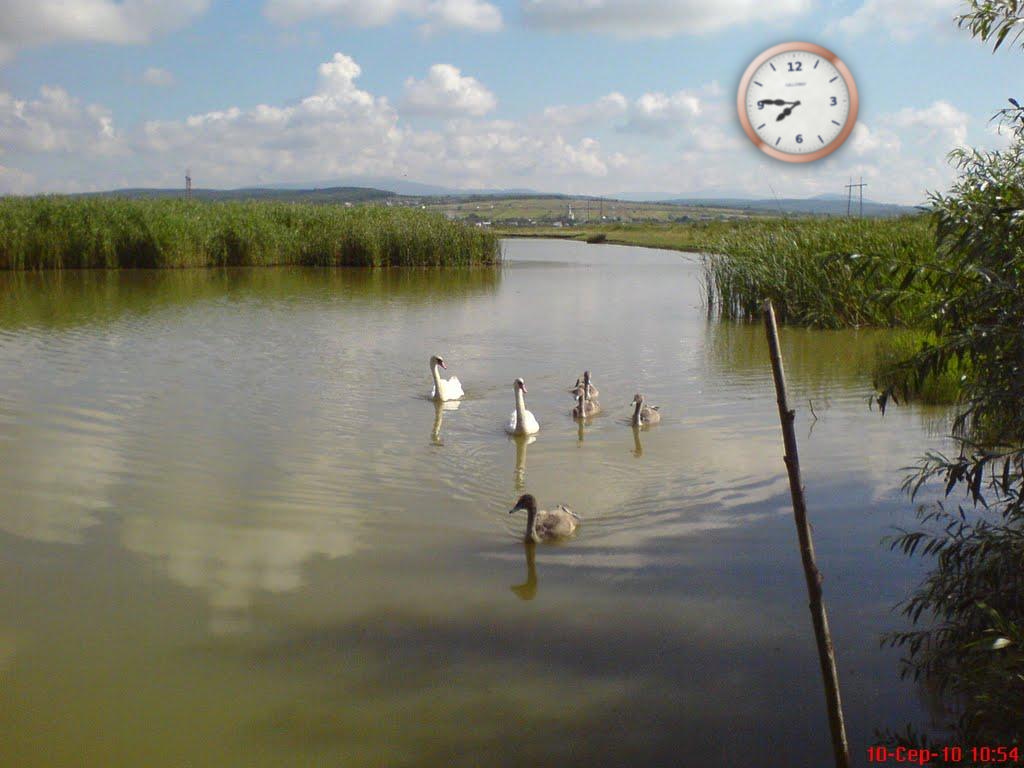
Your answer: 7,46
